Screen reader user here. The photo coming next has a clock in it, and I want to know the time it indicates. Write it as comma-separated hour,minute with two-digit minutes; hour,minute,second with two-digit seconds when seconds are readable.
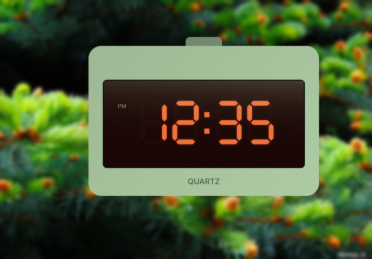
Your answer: 12,35
